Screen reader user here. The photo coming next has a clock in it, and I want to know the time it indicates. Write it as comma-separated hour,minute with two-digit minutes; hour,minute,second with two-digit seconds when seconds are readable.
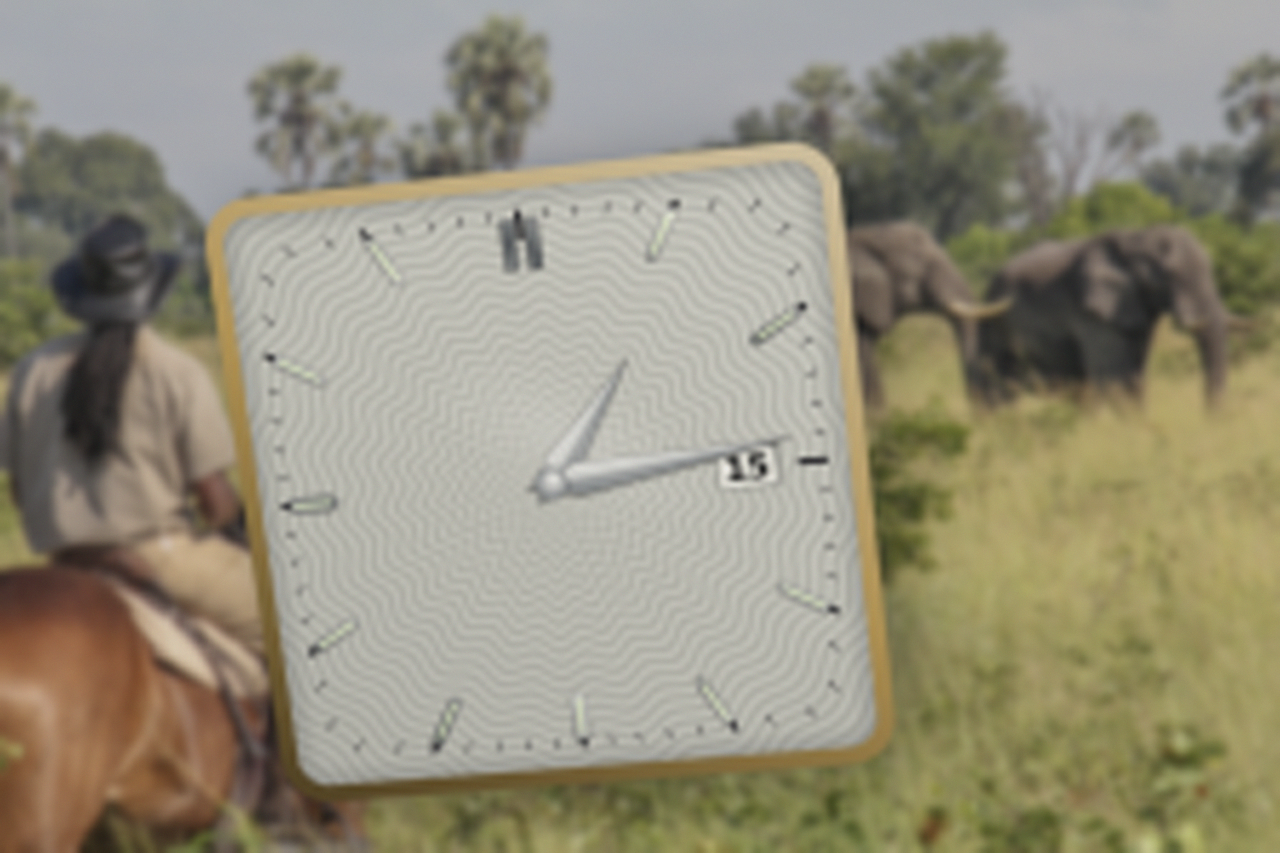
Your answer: 1,14
